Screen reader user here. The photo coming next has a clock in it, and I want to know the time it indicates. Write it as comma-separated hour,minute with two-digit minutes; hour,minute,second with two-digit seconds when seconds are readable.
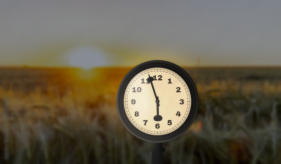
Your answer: 5,57
